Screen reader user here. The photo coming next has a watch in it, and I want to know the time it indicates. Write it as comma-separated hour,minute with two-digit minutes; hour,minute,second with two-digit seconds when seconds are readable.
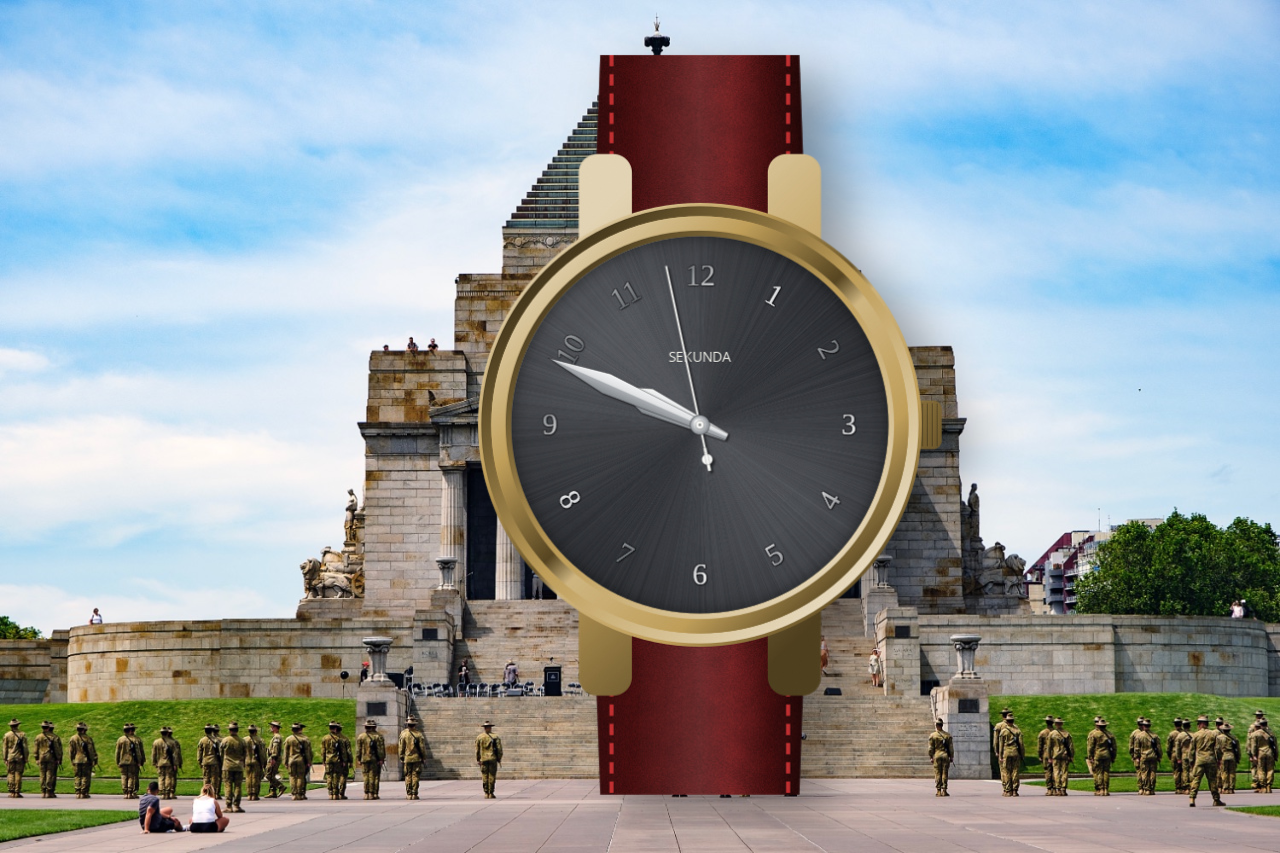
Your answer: 9,48,58
